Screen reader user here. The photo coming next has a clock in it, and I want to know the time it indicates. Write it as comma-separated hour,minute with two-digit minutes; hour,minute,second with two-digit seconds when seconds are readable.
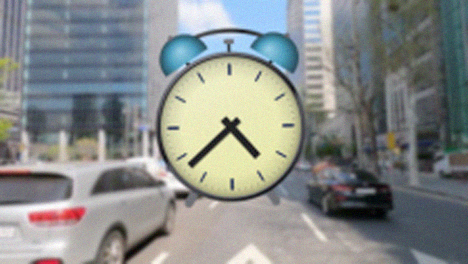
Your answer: 4,38
